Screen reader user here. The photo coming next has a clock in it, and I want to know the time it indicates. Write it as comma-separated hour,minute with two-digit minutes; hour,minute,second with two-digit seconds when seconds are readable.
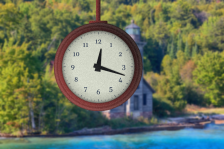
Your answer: 12,18
